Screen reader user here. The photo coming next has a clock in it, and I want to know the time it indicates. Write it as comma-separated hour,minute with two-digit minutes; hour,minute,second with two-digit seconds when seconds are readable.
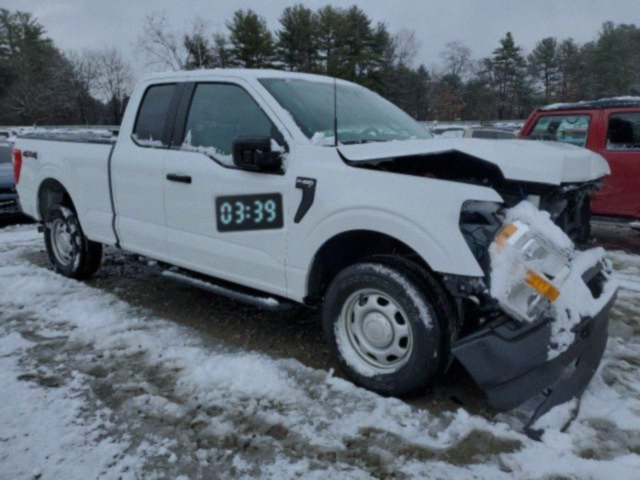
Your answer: 3,39
